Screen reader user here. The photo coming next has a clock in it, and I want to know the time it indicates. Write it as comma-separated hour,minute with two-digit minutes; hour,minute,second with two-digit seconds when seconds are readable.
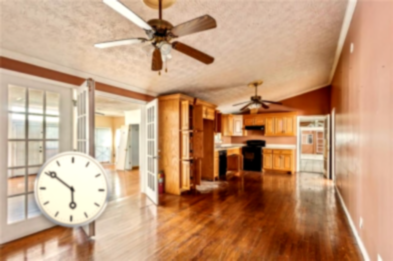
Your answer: 5,51
